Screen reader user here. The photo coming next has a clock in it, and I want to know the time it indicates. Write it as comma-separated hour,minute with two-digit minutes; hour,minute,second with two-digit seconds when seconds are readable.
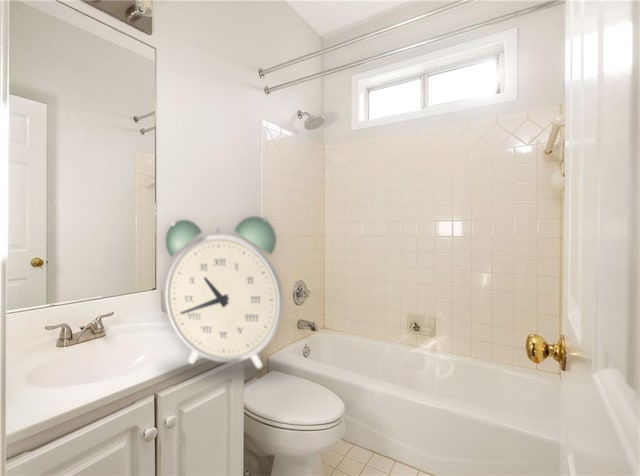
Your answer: 10,42
